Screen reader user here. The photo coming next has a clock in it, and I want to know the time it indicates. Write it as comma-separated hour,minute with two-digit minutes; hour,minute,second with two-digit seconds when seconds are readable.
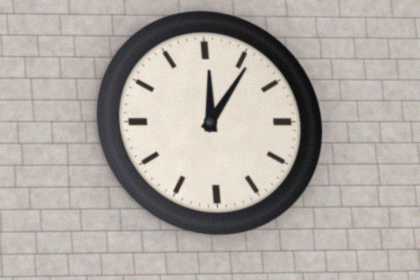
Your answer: 12,06
